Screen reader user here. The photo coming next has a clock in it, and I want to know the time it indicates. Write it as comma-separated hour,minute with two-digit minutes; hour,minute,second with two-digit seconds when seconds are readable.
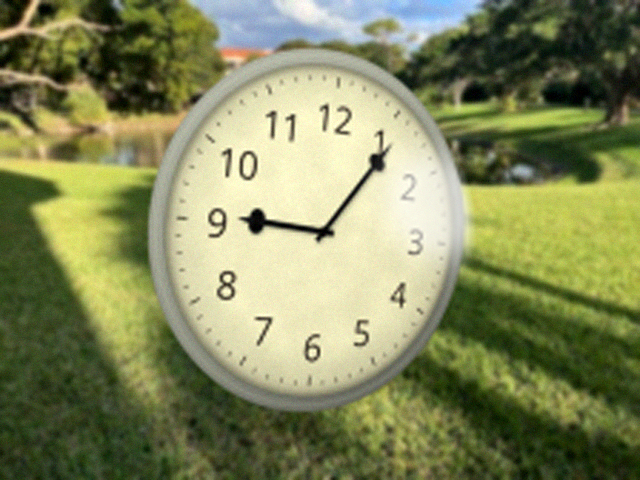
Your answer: 9,06
